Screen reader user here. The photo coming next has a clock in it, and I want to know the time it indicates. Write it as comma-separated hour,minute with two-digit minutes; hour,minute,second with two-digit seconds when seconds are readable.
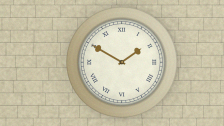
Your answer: 1,50
